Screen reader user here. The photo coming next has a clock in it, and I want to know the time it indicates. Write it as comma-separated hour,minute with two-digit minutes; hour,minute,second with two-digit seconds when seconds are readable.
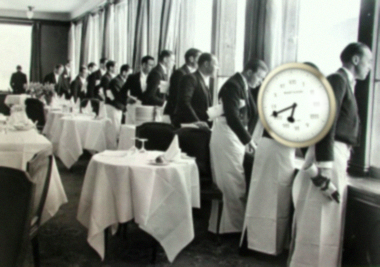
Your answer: 6,42
